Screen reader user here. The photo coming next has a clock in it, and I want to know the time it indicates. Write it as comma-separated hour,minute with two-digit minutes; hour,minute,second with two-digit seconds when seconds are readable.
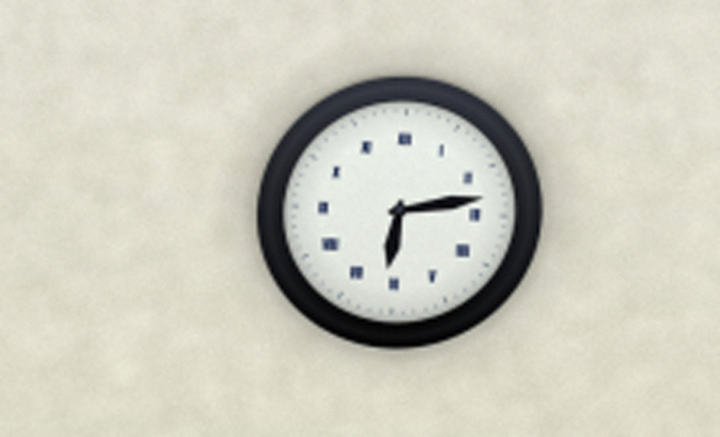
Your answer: 6,13
